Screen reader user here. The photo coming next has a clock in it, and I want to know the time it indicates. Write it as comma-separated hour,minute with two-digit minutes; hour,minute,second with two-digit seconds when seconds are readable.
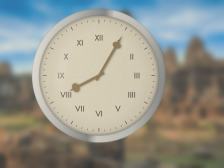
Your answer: 8,05
